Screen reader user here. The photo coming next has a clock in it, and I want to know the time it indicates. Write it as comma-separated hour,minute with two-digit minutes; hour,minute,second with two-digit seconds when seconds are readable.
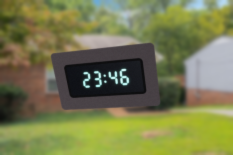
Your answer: 23,46
